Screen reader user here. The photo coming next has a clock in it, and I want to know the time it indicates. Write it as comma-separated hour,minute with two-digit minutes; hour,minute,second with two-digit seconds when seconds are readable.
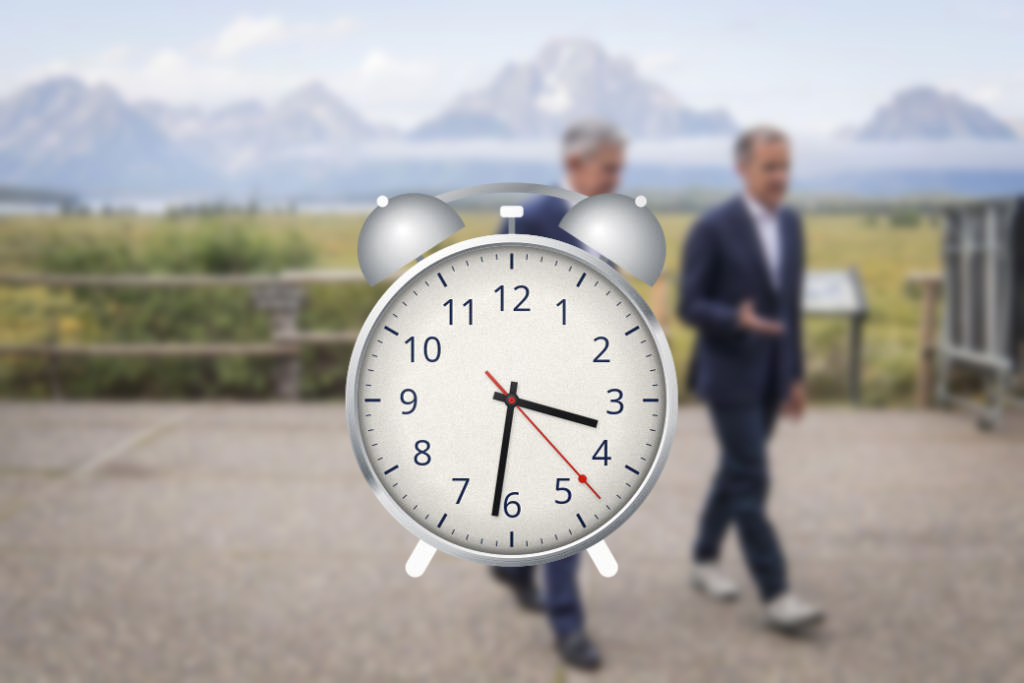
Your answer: 3,31,23
